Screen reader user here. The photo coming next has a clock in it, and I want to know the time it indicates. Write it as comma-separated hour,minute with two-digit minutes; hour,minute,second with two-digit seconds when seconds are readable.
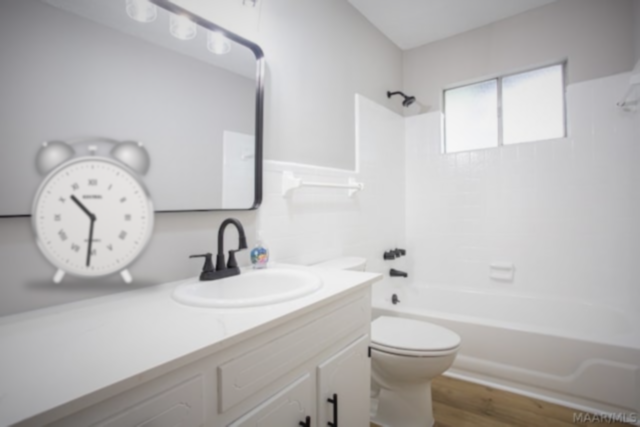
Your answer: 10,31
